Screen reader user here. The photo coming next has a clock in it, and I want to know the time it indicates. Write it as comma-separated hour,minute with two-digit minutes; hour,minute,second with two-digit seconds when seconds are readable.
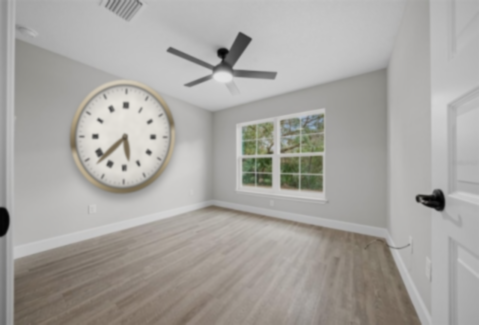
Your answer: 5,38
